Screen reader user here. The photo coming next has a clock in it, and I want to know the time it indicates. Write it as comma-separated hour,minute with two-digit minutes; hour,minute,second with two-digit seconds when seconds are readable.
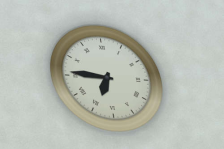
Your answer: 6,46
